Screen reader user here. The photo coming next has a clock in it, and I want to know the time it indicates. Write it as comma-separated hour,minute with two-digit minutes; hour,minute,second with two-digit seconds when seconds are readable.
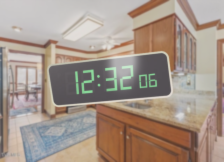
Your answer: 12,32,06
